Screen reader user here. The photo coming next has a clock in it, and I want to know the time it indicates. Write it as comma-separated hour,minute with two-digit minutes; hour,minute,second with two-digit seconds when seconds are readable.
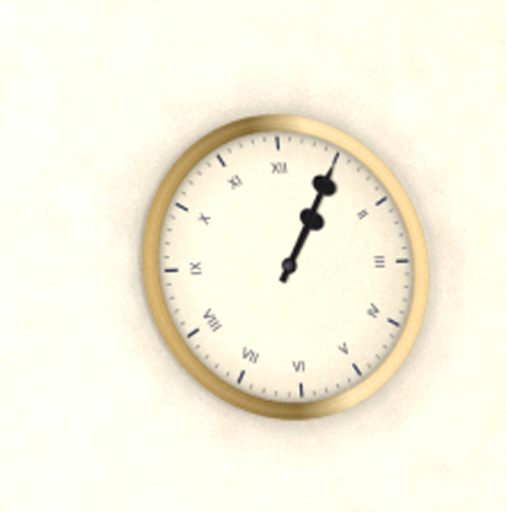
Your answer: 1,05
